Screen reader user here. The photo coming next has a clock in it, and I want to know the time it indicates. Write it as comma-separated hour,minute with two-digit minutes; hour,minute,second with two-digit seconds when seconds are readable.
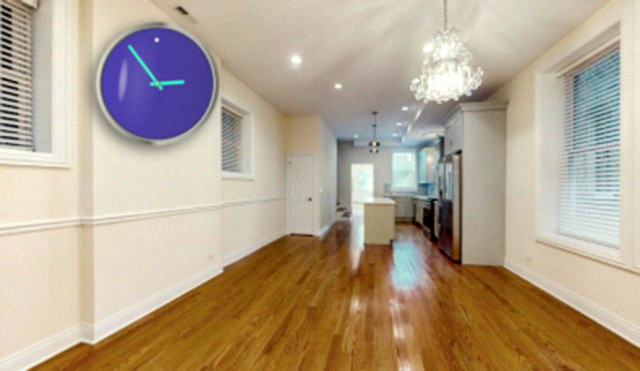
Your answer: 2,54
